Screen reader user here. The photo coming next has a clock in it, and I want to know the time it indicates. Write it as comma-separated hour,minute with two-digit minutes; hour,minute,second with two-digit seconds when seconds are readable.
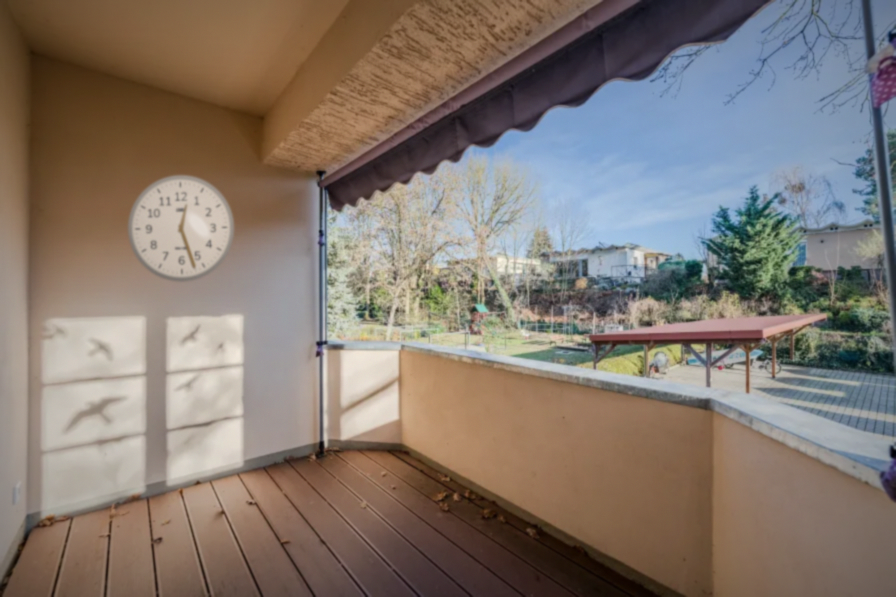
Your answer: 12,27
